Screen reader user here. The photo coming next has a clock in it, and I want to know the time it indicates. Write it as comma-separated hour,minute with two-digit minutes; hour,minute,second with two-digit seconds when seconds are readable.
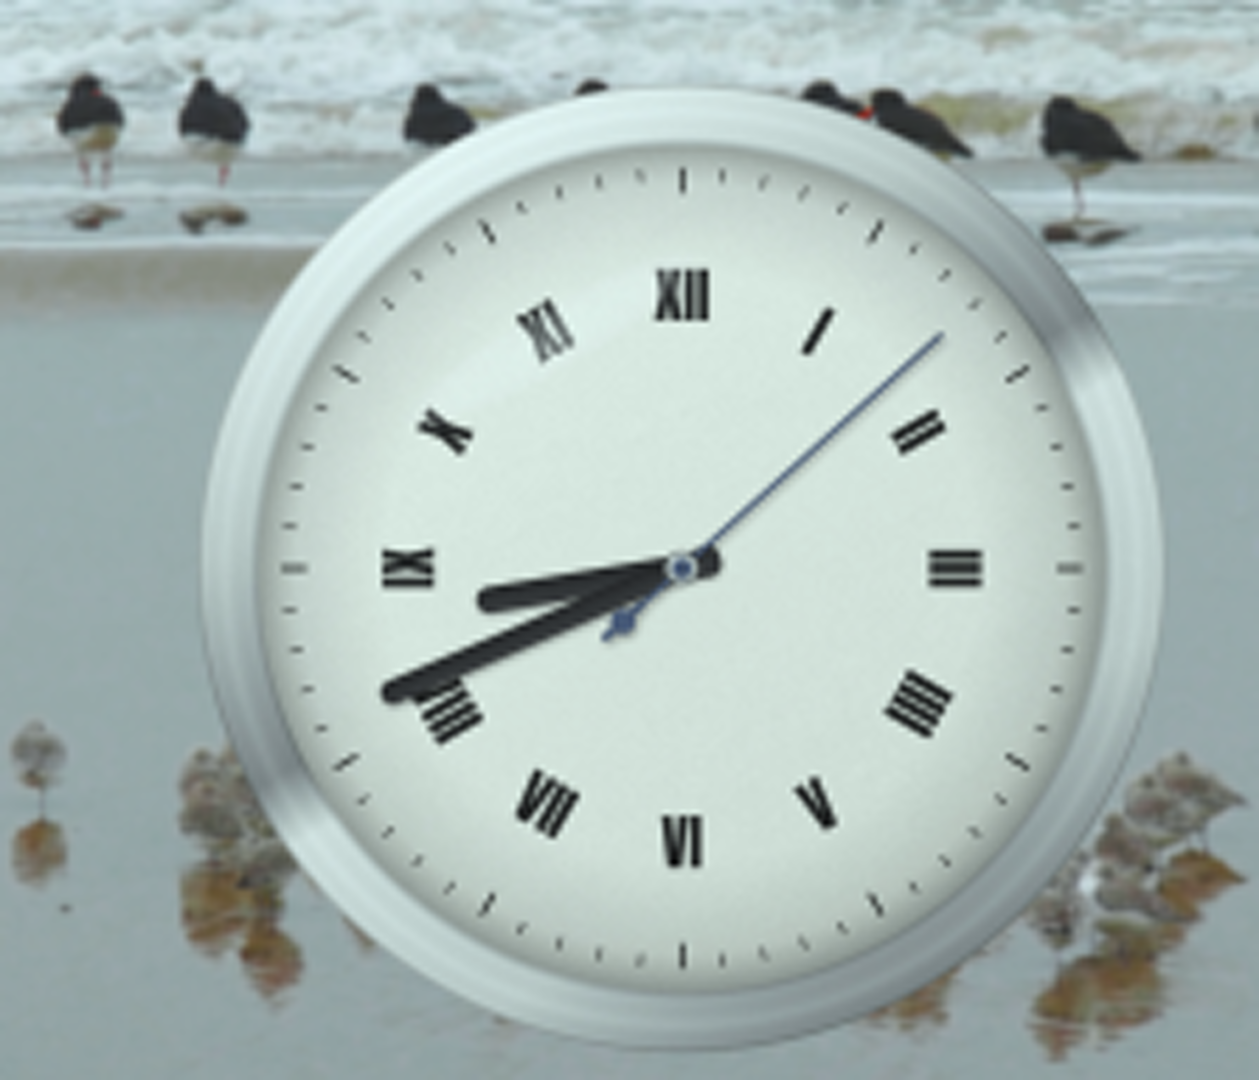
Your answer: 8,41,08
